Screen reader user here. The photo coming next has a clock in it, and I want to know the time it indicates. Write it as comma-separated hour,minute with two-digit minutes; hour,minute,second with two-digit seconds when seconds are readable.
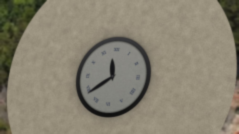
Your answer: 11,39
